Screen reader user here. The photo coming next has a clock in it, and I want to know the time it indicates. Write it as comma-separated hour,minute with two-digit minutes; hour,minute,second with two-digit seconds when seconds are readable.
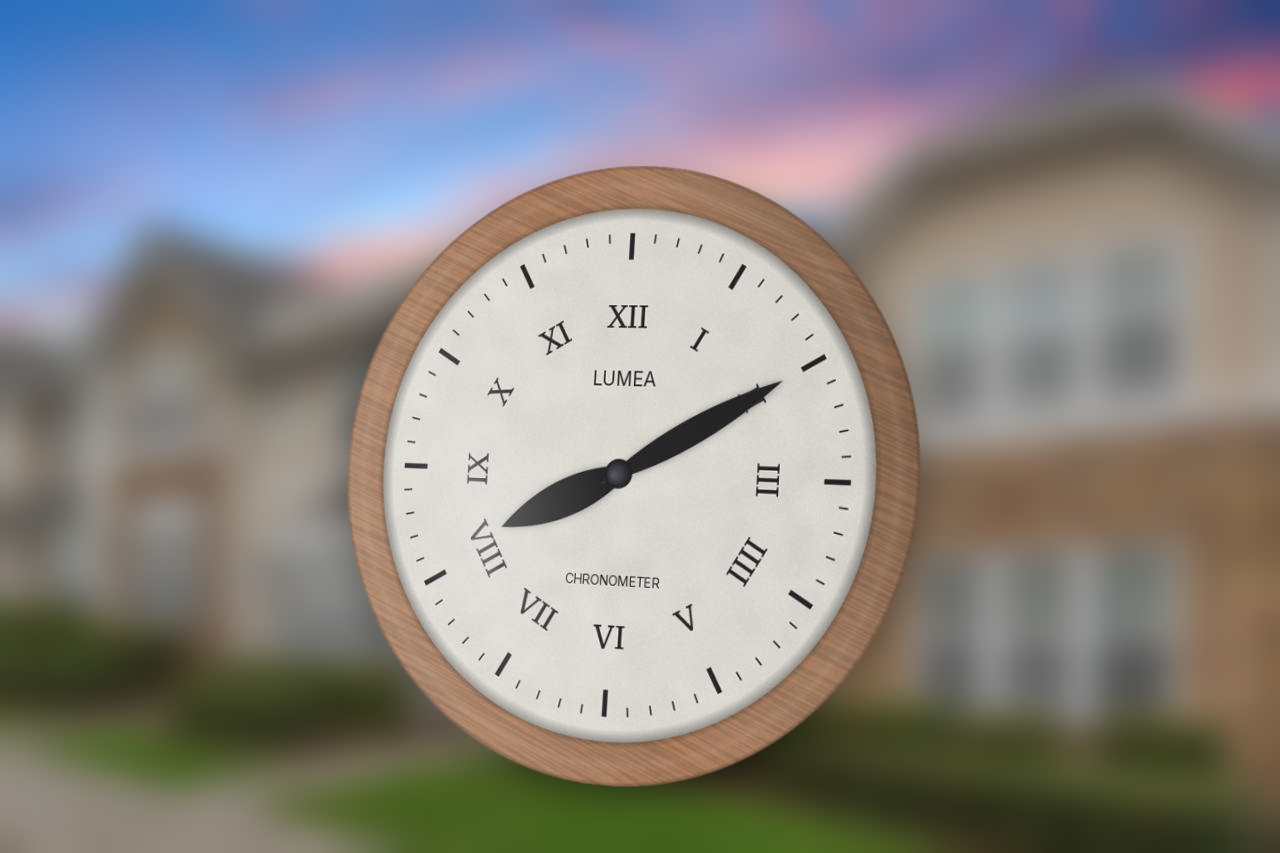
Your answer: 8,10
